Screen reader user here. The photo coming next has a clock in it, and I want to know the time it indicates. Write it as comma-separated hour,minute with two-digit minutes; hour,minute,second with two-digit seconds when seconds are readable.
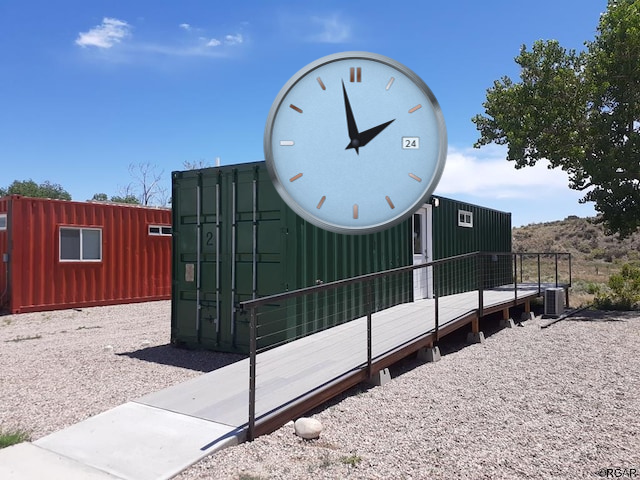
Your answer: 1,58
